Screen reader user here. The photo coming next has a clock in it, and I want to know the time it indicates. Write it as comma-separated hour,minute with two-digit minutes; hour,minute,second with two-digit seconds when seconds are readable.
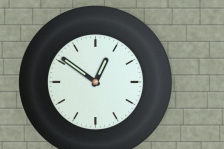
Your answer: 12,51
